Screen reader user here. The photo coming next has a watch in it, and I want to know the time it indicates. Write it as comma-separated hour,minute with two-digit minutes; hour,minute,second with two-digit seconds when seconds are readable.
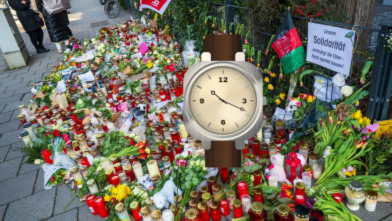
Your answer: 10,19
